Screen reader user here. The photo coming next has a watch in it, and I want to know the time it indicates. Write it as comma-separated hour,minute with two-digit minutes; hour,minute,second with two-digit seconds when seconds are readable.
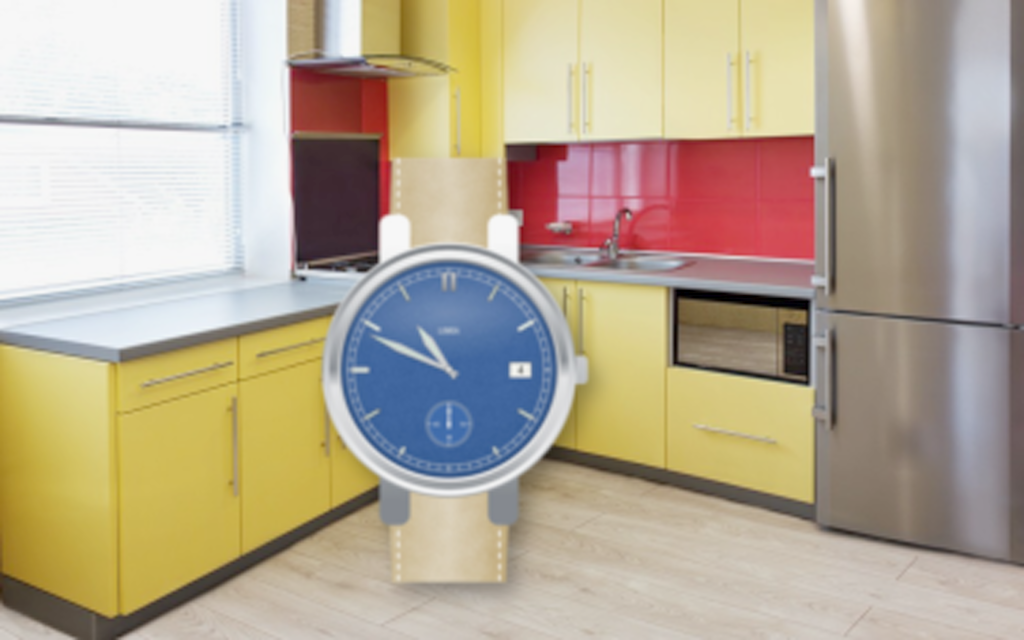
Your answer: 10,49
